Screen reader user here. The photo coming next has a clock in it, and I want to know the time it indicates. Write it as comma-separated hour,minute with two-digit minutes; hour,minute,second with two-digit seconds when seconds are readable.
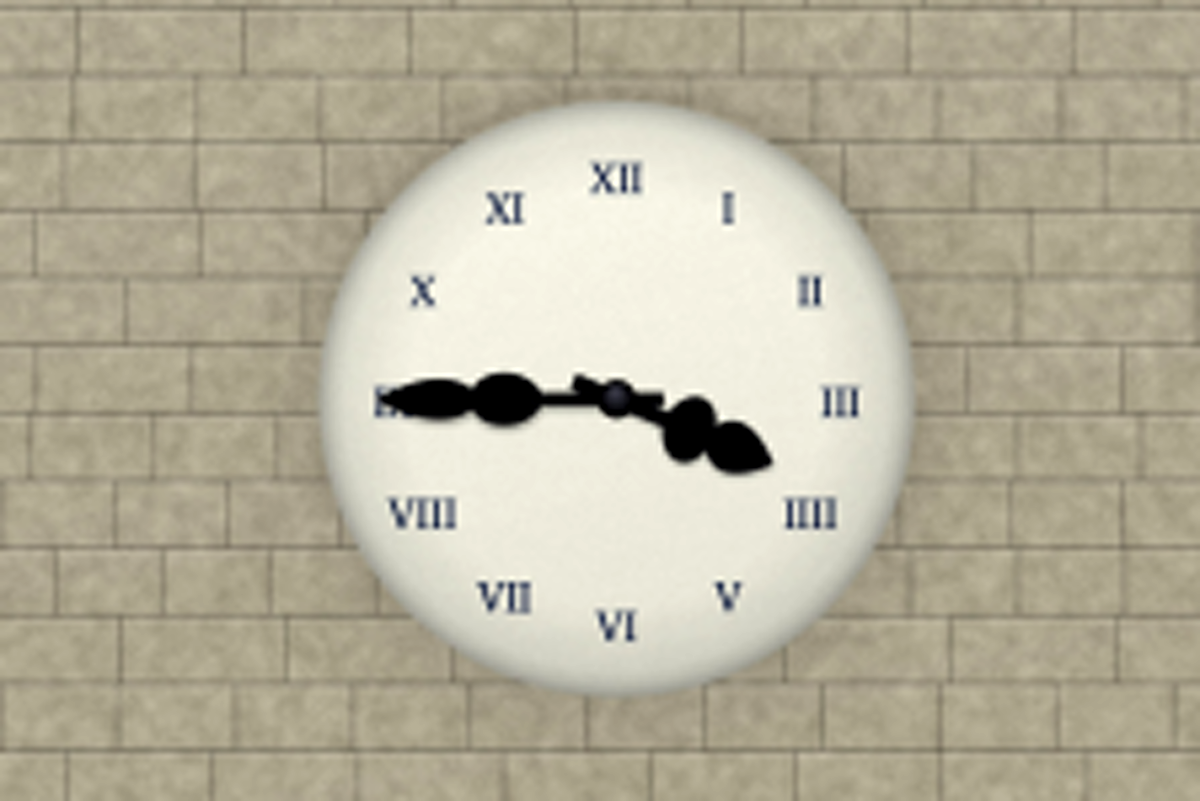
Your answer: 3,45
